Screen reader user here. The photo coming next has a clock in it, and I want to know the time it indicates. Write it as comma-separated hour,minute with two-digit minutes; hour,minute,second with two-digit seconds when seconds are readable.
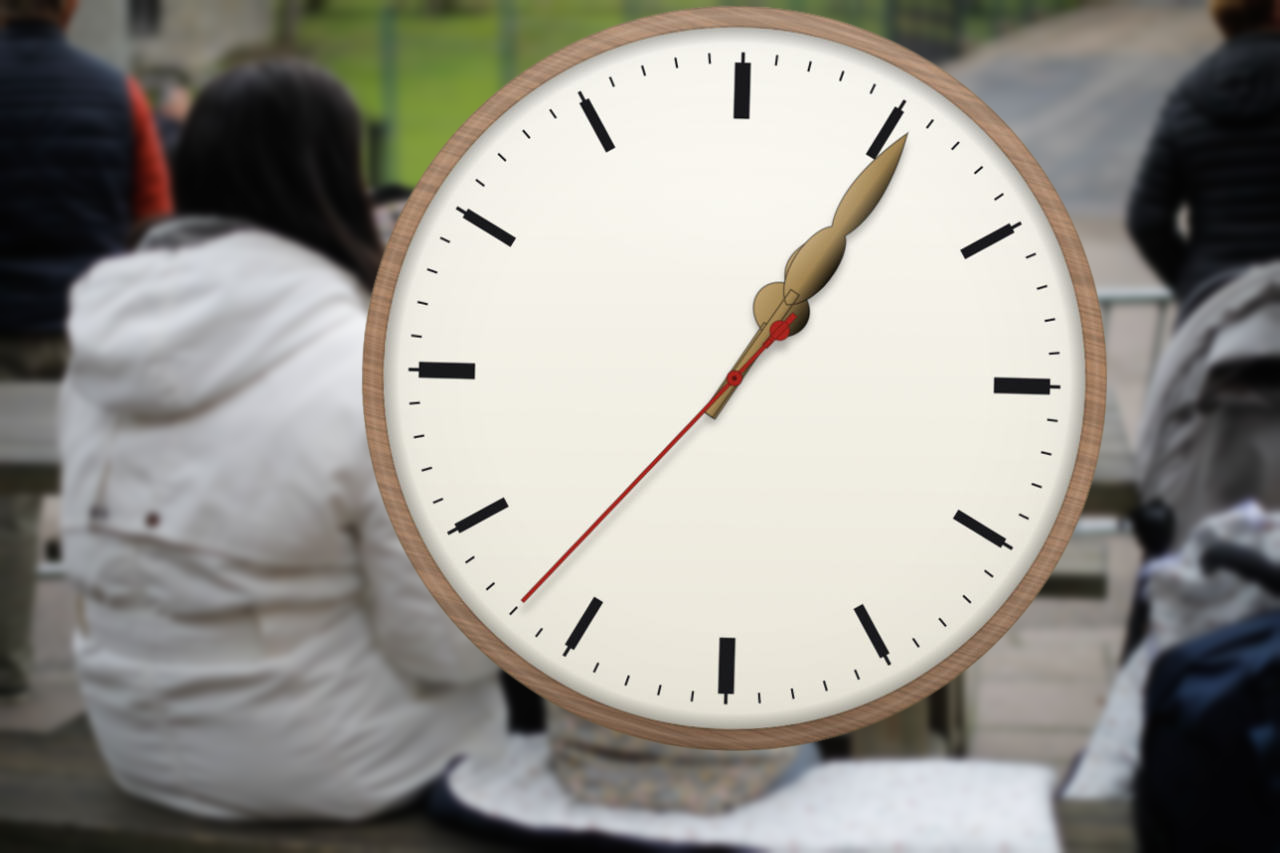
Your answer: 1,05,37
